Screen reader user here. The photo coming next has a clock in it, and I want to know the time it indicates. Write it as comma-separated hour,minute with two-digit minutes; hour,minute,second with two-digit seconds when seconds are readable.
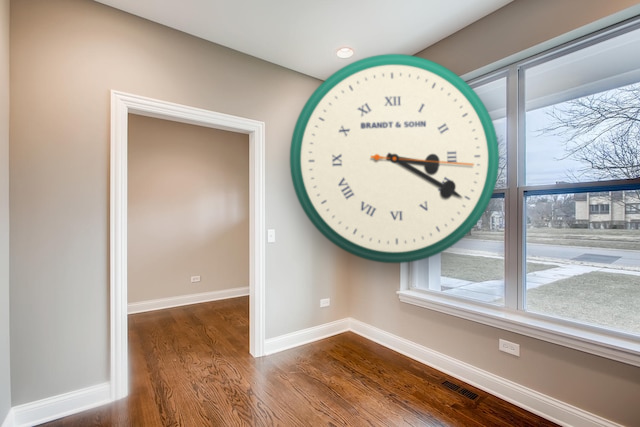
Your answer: 3,20,16
